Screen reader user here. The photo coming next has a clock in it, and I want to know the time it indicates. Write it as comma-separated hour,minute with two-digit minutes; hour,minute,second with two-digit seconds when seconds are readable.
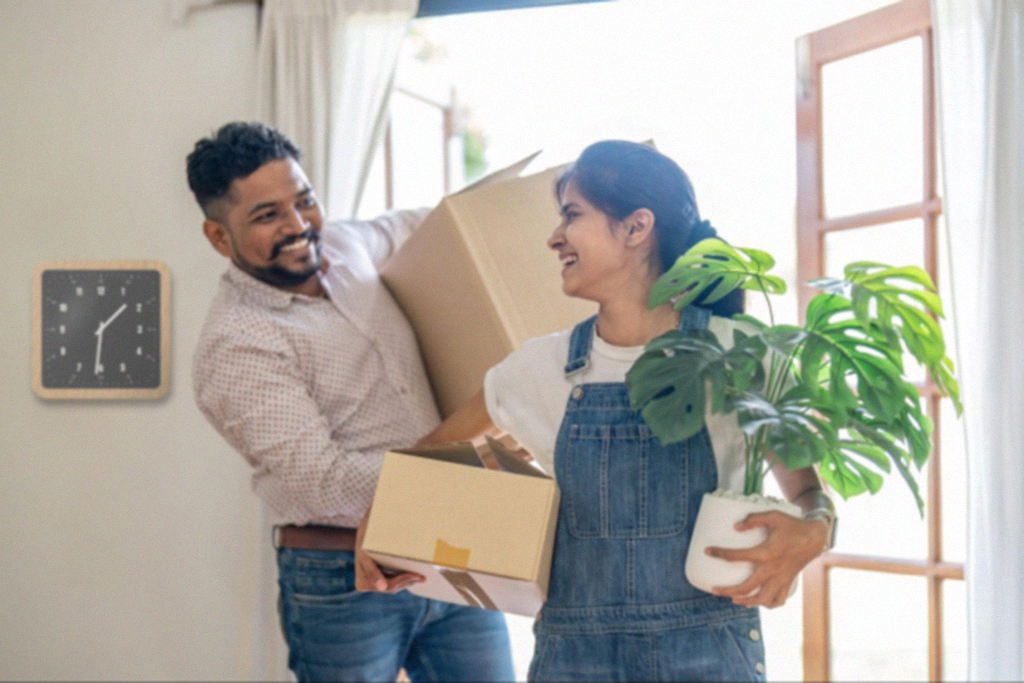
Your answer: 1,31
